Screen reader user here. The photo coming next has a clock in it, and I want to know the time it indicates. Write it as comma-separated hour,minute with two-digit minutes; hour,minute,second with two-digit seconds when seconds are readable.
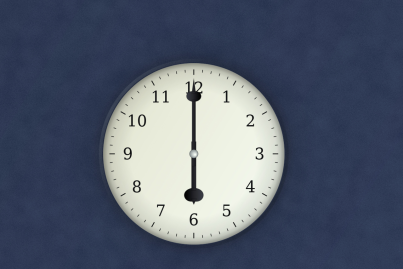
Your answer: 6,00
